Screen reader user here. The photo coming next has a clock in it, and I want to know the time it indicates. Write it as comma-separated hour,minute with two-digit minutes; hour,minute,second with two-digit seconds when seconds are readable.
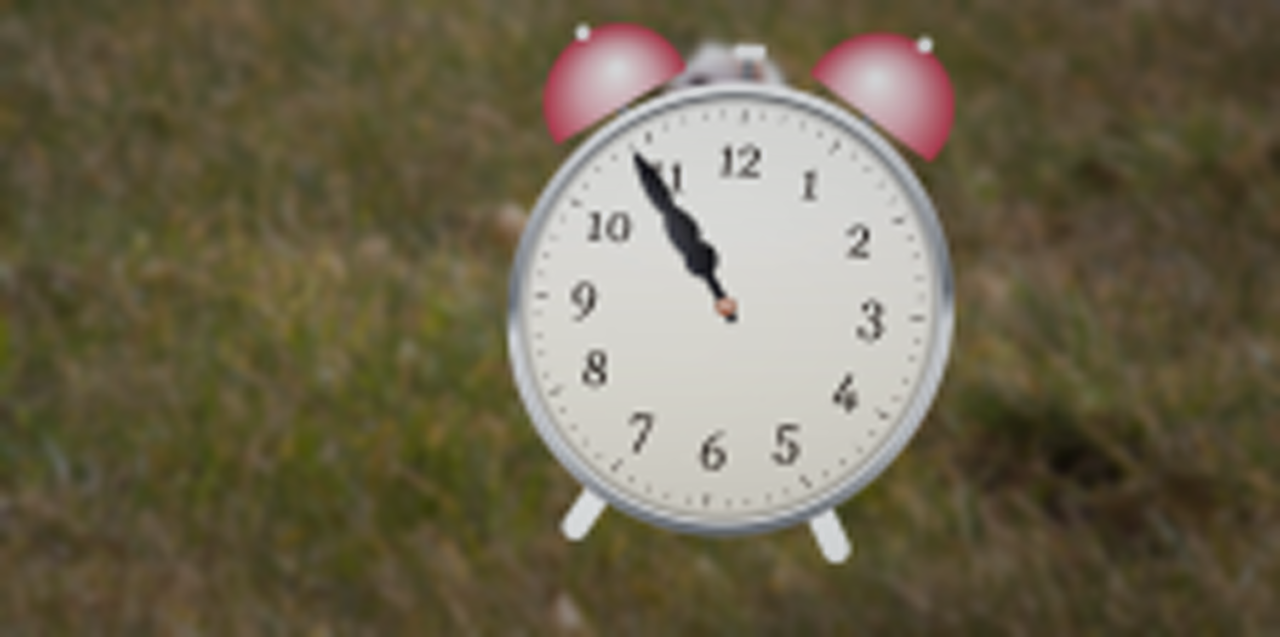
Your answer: 10,54
